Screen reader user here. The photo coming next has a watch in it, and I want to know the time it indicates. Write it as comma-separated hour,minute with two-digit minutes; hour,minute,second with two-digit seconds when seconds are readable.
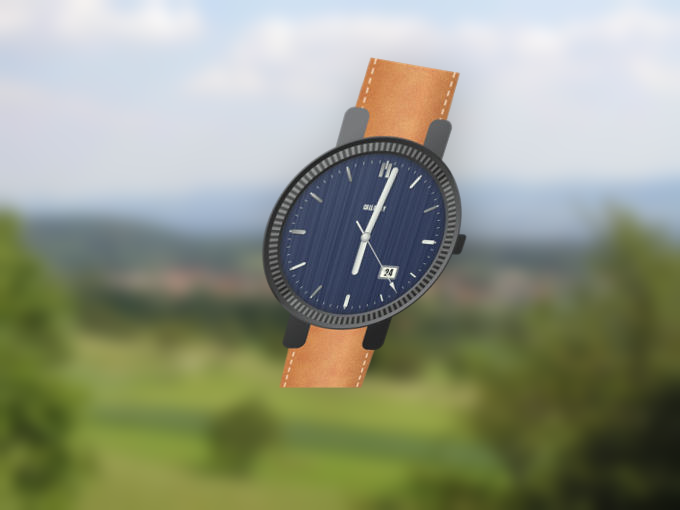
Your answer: 6,01,23
